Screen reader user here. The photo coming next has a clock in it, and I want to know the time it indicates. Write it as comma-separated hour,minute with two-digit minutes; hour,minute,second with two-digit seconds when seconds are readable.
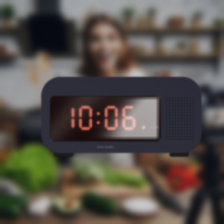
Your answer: 10,06
